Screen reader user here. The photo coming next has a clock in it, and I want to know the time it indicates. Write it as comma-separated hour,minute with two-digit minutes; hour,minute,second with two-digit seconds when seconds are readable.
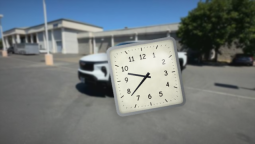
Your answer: 9,38
